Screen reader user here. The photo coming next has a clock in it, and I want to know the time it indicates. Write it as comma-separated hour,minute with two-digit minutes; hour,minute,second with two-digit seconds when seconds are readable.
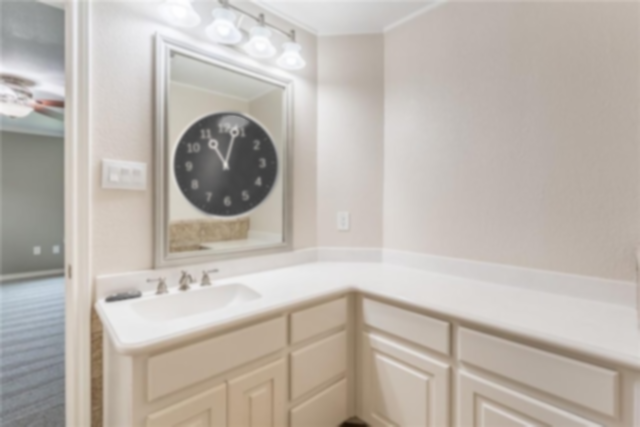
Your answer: 11,03
